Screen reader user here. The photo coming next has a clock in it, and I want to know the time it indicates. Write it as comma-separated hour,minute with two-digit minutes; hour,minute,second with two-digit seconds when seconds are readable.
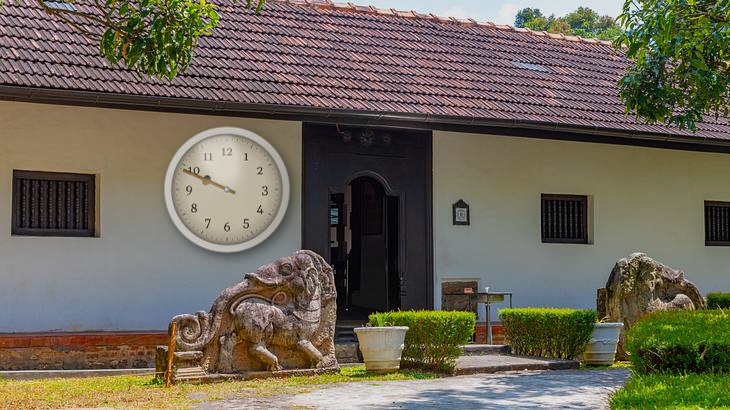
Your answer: 9,49
